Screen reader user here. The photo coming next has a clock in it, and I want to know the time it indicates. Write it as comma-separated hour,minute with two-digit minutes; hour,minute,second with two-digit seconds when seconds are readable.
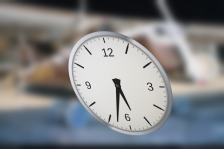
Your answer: 5,33
